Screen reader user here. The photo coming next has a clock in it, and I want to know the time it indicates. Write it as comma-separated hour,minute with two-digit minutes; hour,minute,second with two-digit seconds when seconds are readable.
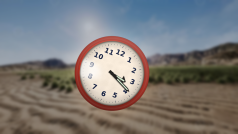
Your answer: 3,19
